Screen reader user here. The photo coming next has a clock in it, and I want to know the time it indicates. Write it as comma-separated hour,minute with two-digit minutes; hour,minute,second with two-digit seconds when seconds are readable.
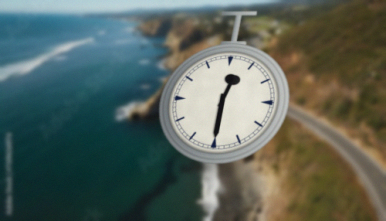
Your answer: 12,30
